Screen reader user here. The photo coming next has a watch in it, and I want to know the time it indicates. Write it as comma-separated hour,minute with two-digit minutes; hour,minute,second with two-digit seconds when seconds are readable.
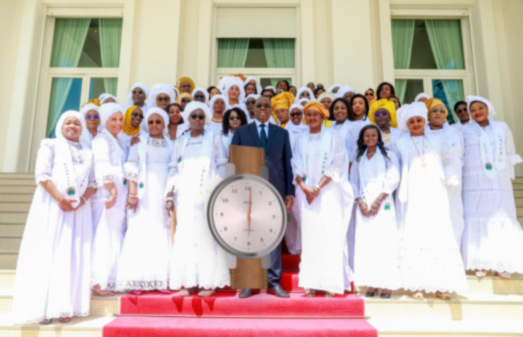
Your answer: 6,01
